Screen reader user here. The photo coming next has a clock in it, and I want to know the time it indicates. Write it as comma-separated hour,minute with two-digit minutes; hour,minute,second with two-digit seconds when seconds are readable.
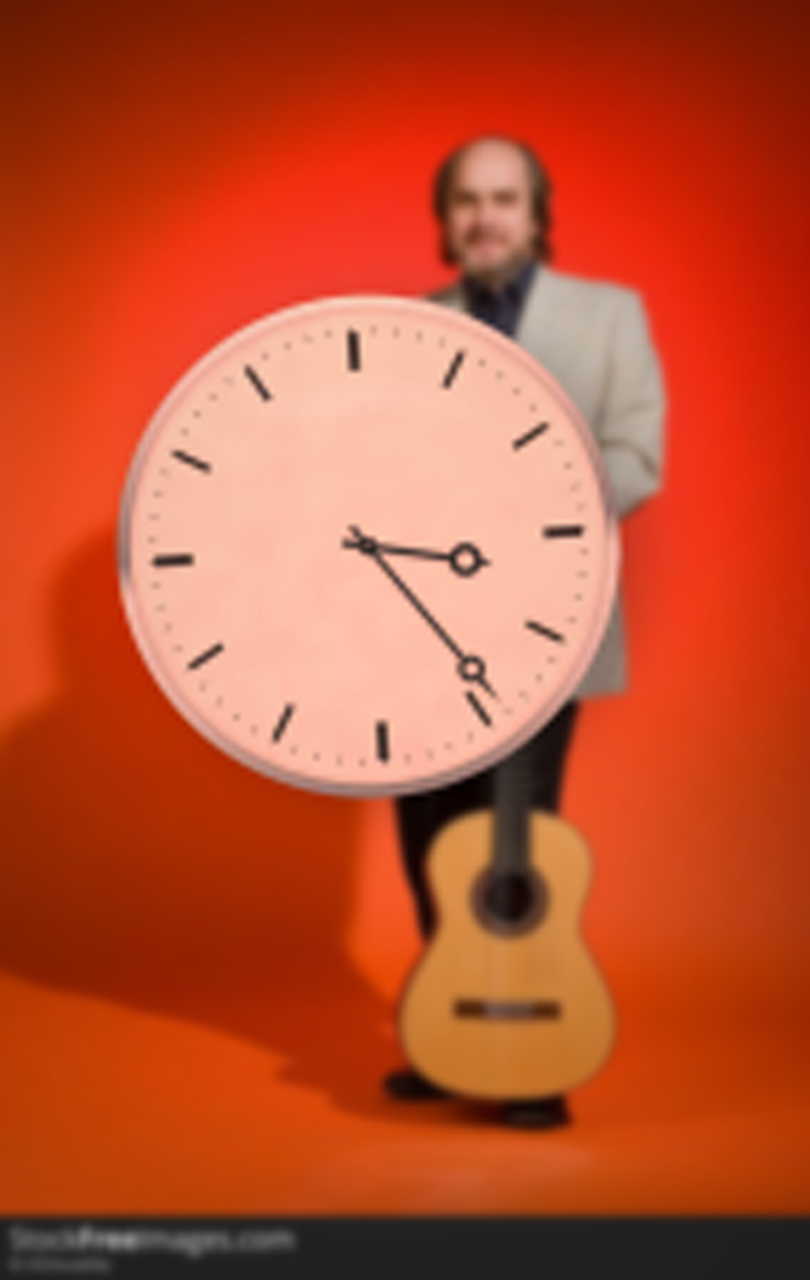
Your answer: 3,24
